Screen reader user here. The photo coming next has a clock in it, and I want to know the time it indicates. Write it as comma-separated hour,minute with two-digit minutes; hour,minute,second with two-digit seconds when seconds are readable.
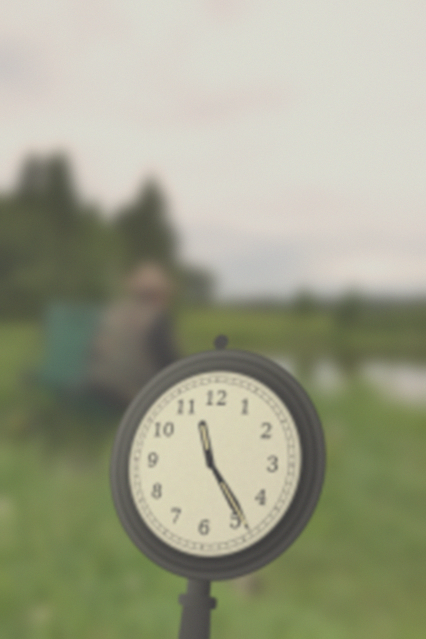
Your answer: 11,24
